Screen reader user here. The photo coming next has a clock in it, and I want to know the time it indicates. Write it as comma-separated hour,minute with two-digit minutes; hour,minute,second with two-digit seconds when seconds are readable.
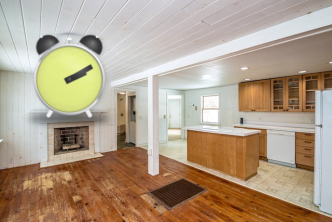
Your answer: 2,10
